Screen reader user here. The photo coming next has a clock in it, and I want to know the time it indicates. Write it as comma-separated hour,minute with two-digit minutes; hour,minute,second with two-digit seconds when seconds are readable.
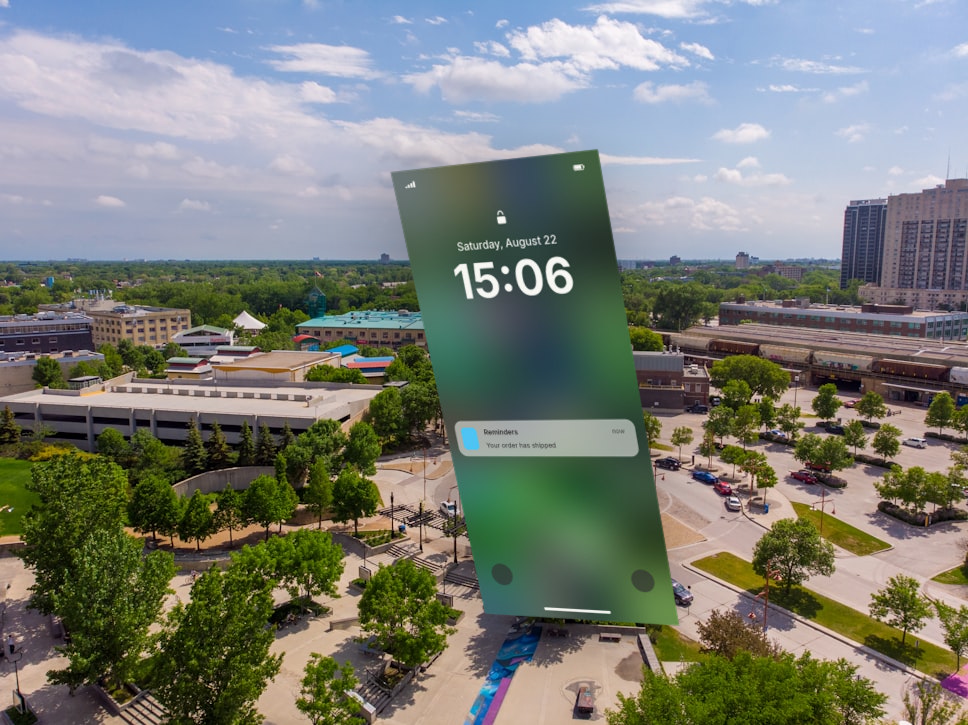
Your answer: 15,06
